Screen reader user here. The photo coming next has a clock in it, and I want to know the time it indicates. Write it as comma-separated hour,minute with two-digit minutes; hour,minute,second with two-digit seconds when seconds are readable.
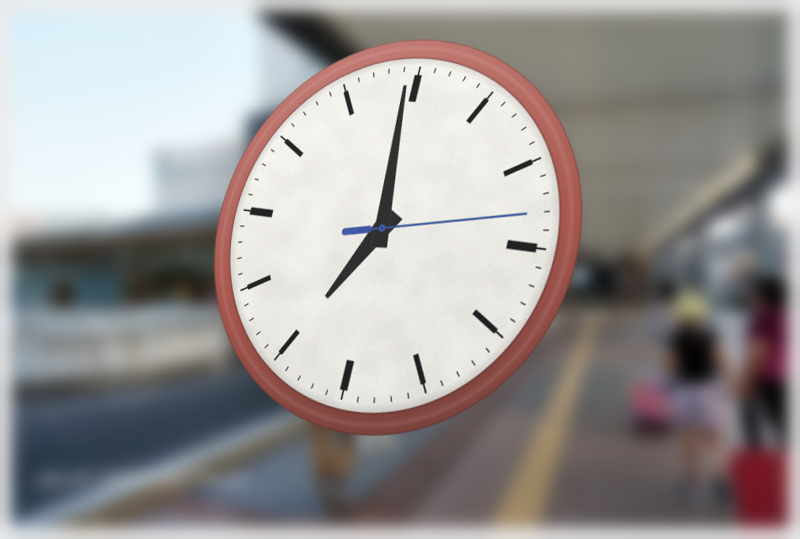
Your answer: 6,59,13
